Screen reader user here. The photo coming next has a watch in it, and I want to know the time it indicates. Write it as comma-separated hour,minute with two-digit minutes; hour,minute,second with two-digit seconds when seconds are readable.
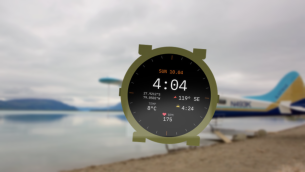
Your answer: 4,04
